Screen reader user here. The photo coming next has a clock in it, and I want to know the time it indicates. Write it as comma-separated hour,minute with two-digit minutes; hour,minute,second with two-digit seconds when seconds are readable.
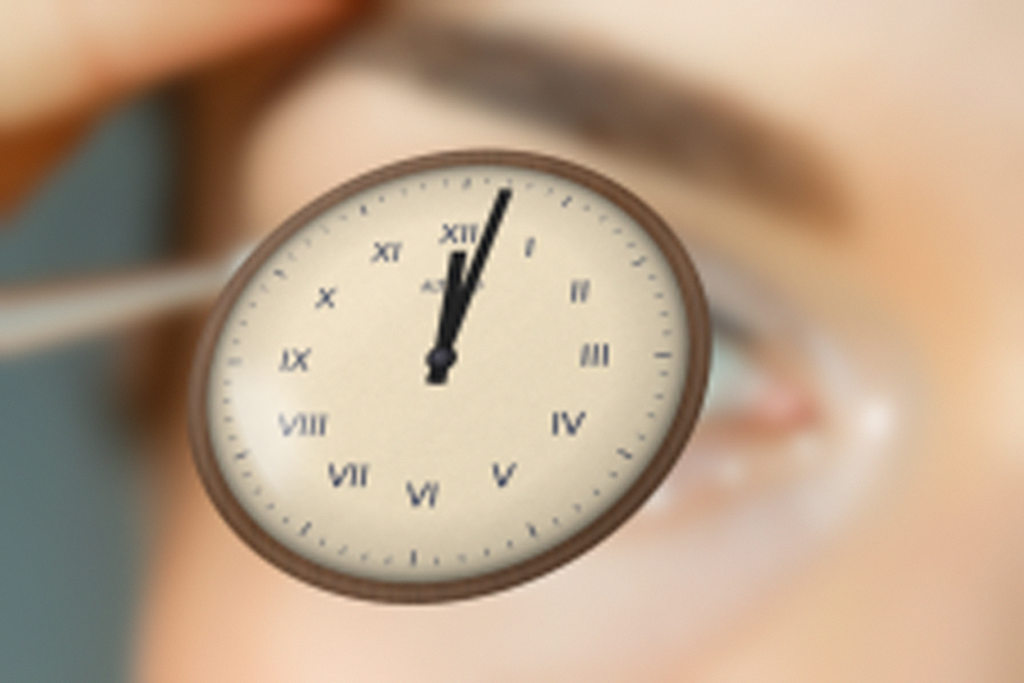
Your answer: 12,02
